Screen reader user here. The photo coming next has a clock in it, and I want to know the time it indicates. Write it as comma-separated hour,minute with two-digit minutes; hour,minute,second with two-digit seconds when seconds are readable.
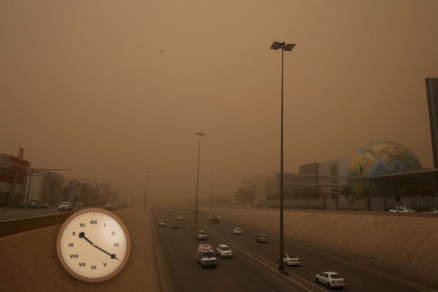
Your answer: 10,20
